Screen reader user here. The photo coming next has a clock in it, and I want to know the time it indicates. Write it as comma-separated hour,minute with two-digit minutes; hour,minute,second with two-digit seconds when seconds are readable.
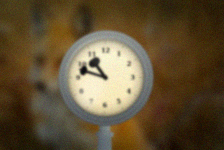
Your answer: 10,48
